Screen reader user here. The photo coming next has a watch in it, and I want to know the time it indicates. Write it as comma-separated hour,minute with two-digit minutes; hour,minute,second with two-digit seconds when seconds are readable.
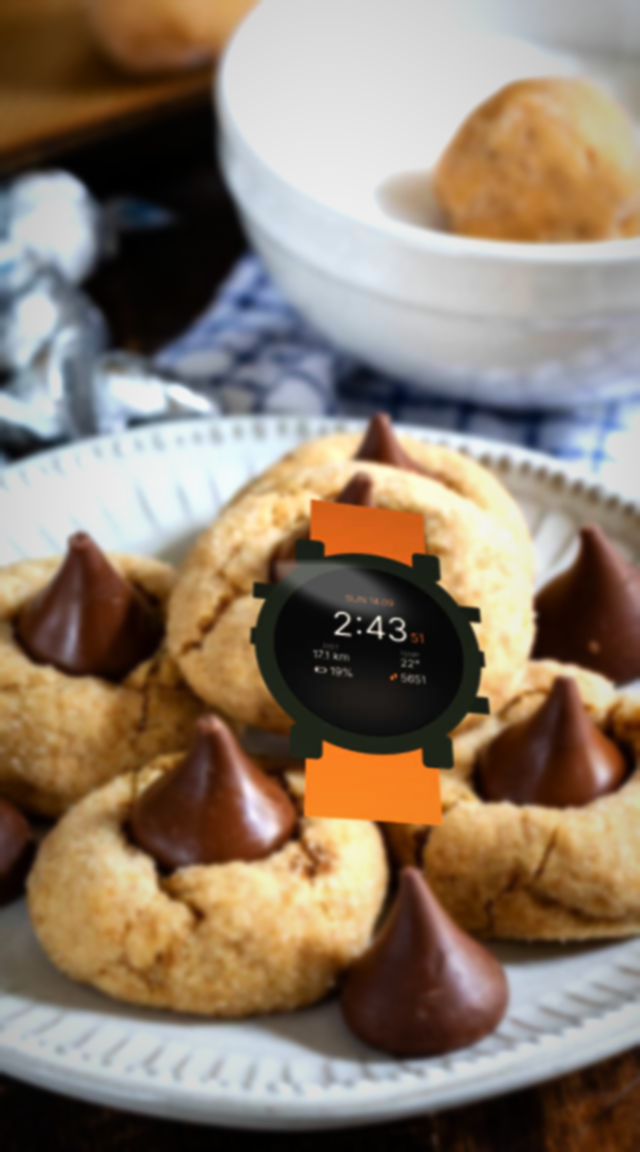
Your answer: 2,43
